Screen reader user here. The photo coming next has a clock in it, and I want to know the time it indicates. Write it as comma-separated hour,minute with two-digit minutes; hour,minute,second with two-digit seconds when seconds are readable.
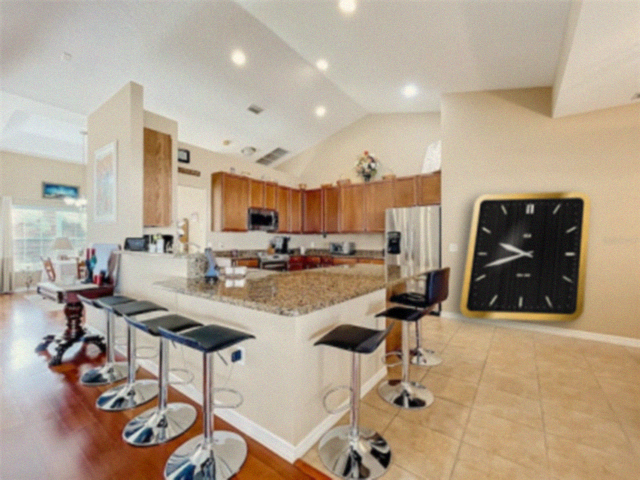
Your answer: 9,42
